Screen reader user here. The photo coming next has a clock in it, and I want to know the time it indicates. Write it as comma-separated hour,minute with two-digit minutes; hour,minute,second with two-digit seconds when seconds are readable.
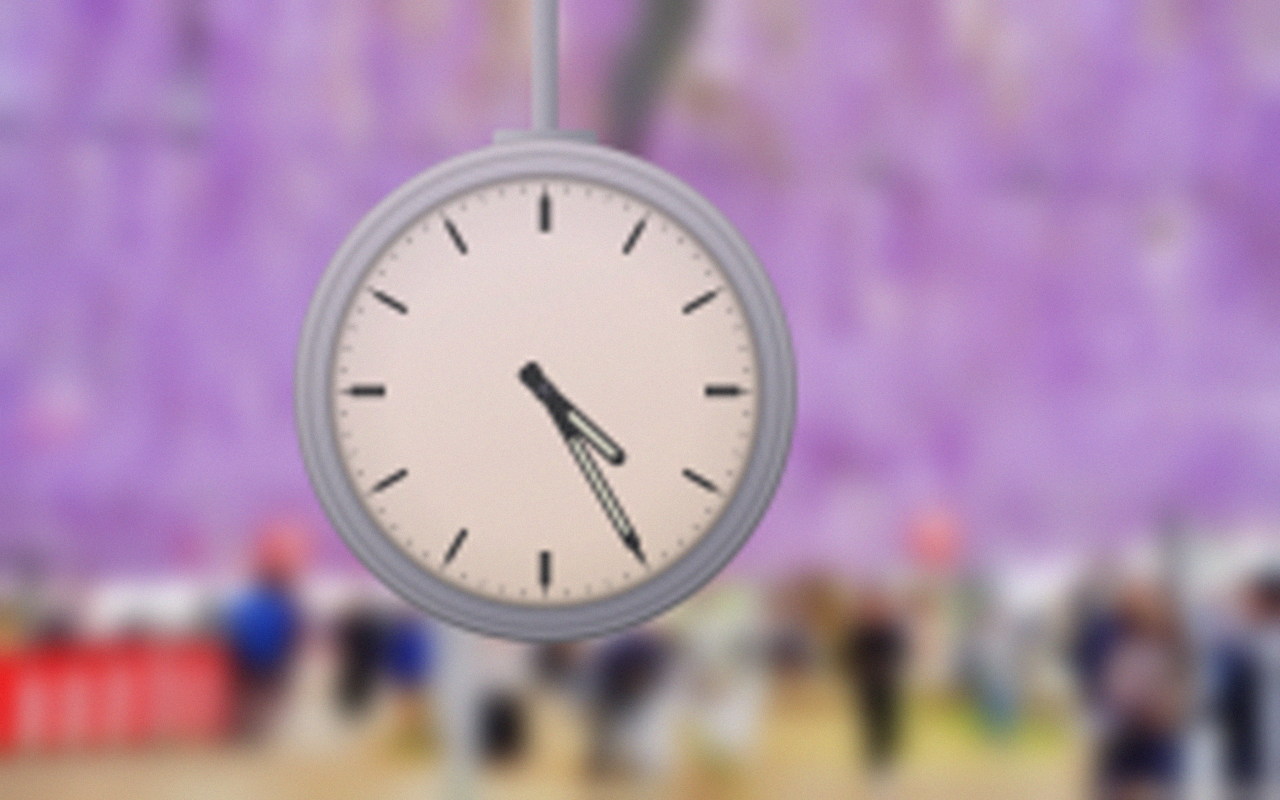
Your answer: 4,25
